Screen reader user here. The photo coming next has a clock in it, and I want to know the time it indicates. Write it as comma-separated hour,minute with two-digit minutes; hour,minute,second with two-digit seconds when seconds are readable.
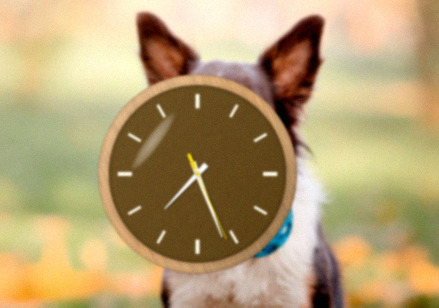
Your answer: 7,26,26
